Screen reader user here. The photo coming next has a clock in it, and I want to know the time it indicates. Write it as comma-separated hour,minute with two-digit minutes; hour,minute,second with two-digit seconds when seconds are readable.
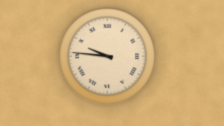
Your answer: 9,46
